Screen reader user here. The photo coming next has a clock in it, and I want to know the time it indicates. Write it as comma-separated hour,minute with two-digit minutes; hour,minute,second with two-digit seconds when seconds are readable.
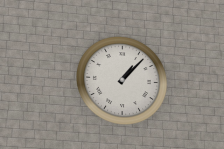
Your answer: 1,07
